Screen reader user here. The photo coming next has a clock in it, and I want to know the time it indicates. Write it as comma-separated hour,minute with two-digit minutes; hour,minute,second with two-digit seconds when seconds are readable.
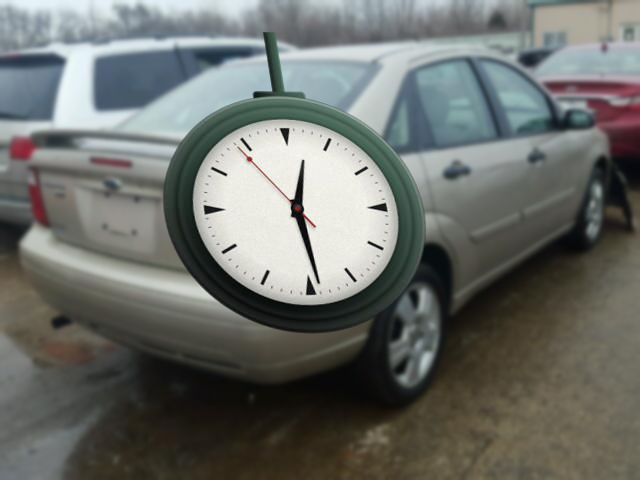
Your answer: 12,28,54
